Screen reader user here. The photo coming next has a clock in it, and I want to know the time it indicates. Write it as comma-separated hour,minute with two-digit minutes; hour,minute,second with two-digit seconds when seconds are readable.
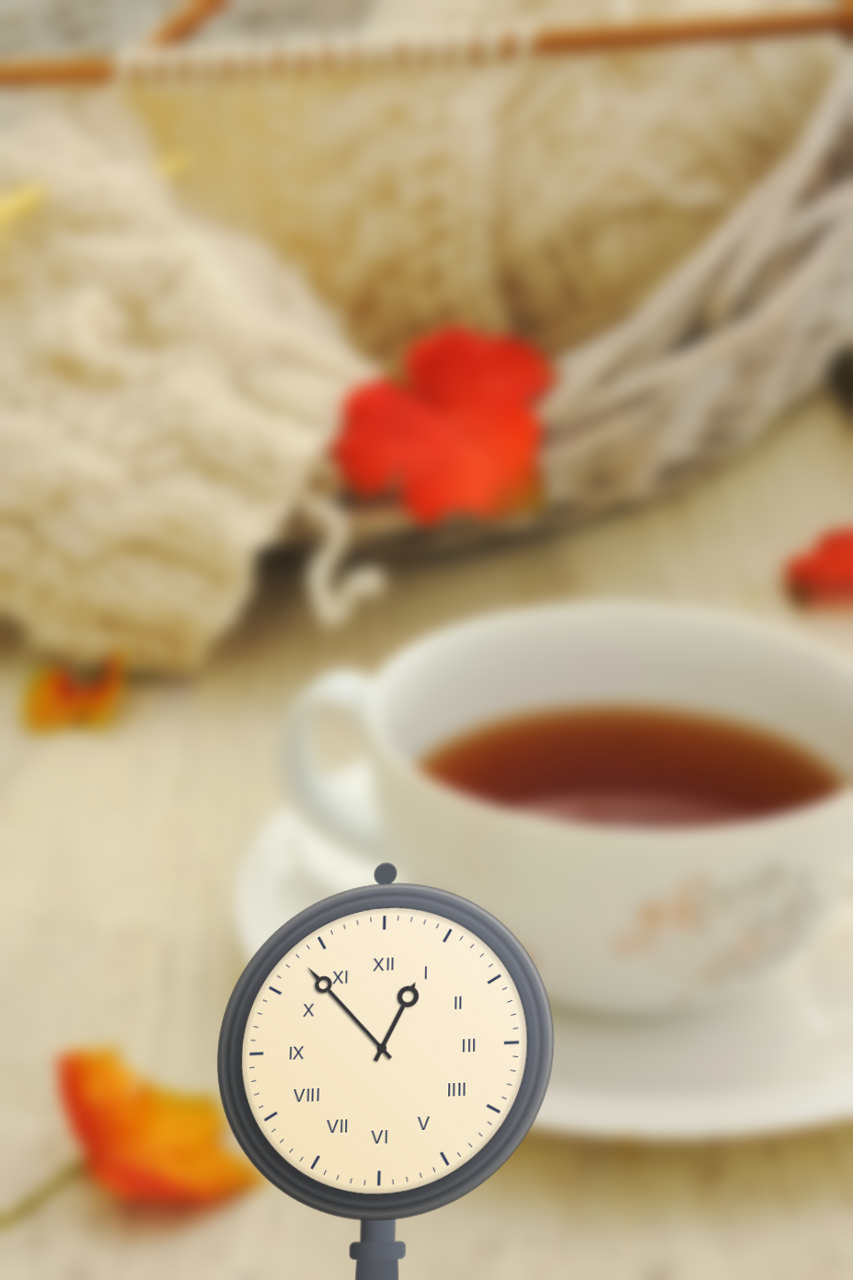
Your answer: 12,53
